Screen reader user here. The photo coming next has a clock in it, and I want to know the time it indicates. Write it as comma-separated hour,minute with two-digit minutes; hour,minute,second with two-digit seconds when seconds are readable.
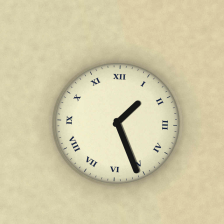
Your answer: 1,26
